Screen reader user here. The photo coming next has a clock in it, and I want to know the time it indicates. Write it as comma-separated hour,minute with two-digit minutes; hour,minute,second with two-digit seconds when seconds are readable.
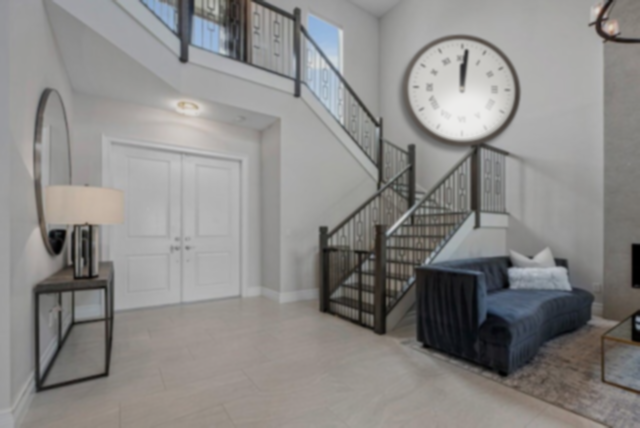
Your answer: 12,01
